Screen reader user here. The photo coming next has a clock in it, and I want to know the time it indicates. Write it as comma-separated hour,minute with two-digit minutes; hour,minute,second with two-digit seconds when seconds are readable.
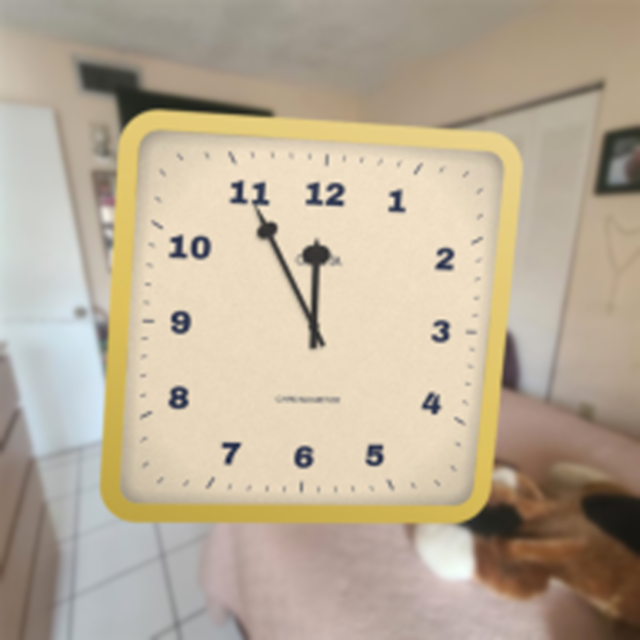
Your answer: 11,55
